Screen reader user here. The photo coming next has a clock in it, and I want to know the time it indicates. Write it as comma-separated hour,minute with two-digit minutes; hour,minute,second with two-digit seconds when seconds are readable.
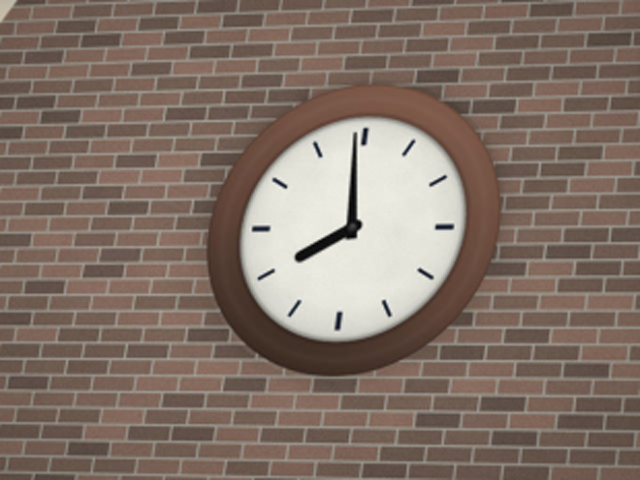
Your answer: 7,59
